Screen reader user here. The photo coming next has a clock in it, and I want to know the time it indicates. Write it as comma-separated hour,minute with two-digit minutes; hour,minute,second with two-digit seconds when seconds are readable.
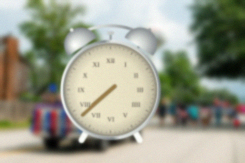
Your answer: 7,38
